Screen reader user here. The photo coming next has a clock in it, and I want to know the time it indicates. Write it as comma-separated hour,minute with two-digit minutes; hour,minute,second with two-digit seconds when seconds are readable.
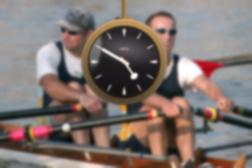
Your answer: 4,50
